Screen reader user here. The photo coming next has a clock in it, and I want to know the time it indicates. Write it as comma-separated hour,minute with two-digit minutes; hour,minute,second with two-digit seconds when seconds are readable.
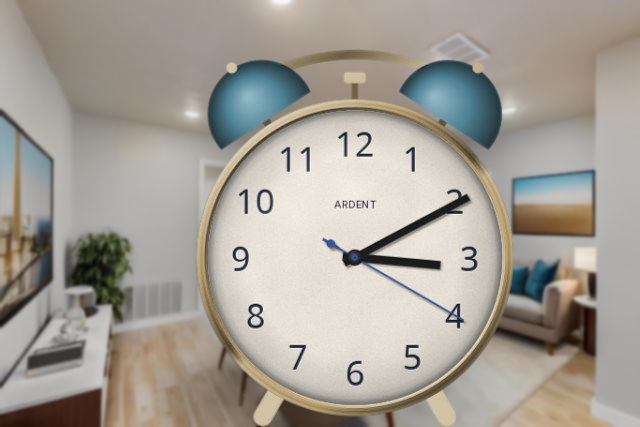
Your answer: 3,10,20
